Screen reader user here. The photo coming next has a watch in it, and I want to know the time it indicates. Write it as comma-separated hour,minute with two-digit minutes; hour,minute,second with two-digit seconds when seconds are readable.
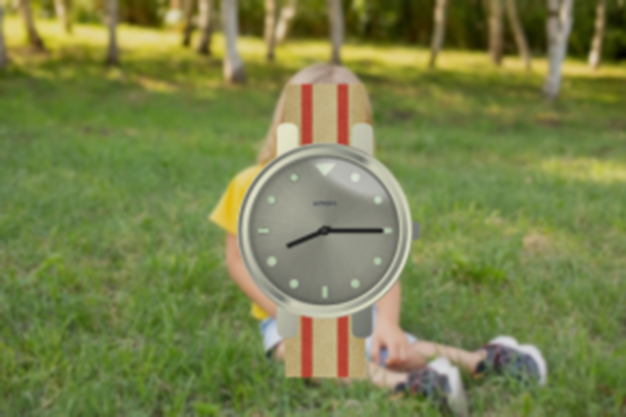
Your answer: 8,15
